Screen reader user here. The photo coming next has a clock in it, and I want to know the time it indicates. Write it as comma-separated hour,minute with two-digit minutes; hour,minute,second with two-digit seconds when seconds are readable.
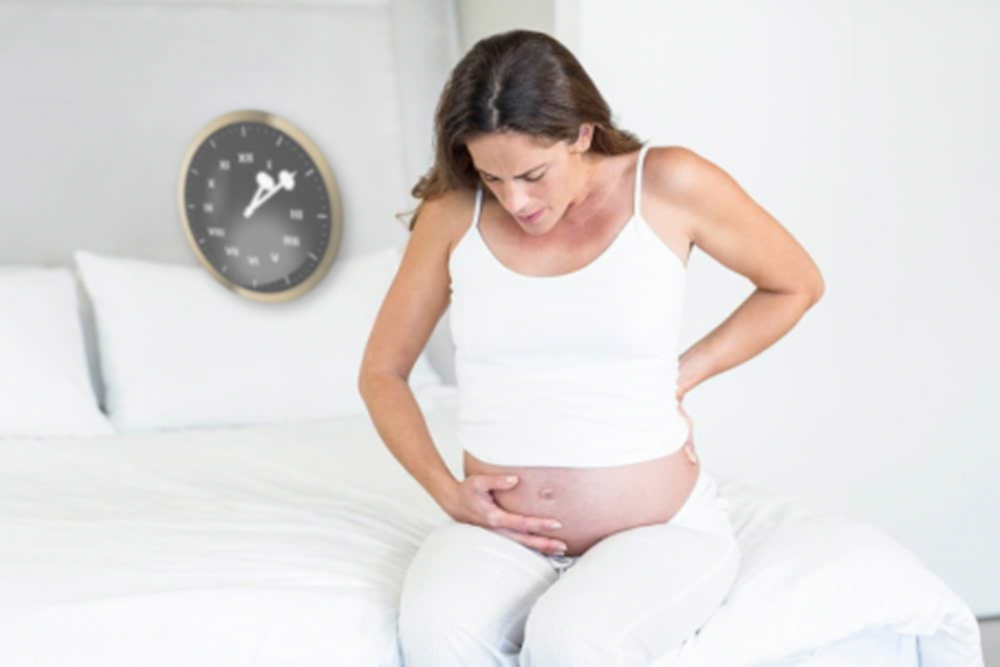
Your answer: 1,09
